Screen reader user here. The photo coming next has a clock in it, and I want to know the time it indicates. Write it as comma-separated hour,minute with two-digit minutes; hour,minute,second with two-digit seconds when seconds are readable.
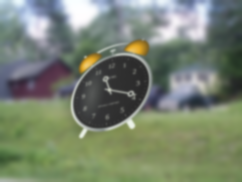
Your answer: 11,19
